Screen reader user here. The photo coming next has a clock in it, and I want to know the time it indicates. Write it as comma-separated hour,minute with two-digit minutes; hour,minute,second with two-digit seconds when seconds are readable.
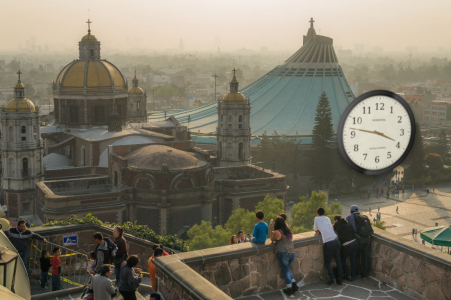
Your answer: 3,47
